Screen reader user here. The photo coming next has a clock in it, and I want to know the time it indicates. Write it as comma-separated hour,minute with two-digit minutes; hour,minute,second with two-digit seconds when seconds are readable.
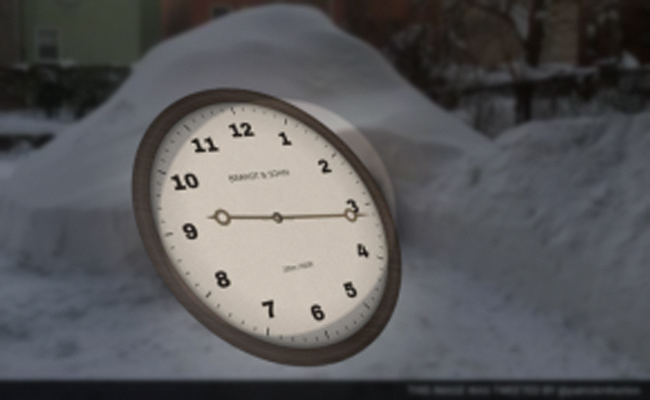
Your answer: 9,16
